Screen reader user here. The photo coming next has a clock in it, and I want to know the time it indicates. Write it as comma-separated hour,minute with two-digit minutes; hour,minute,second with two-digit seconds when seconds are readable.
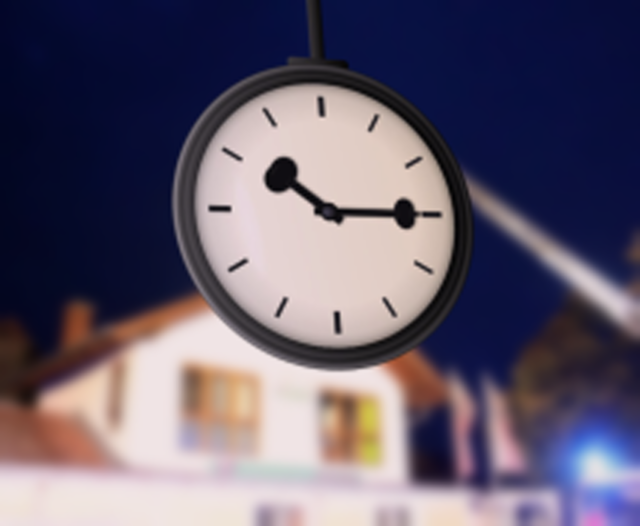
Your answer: 10,15
